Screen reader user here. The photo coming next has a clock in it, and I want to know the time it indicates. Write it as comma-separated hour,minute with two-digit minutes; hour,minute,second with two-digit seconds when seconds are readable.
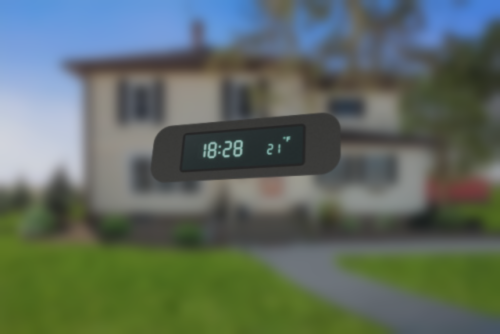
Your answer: 18,28
